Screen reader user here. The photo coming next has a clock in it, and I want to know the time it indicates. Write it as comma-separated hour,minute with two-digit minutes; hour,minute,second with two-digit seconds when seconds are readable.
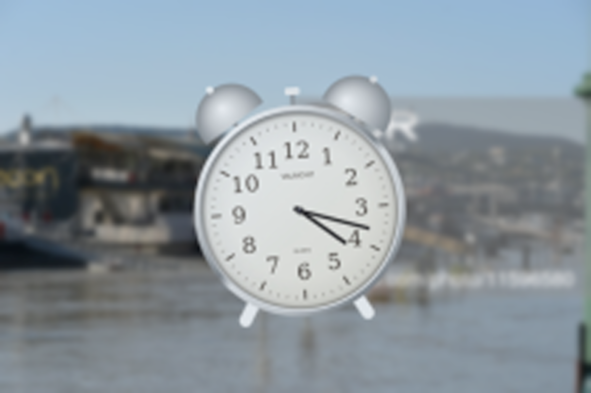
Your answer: 4,18
